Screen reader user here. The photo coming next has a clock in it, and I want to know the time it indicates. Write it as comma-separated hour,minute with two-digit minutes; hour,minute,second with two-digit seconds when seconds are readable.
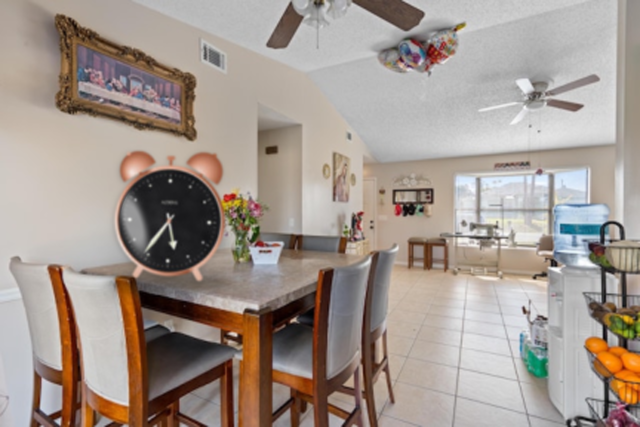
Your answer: 5,36
